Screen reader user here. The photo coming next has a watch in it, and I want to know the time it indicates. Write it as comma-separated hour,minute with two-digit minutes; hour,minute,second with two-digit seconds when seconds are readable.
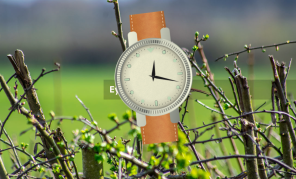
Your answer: 12,18
